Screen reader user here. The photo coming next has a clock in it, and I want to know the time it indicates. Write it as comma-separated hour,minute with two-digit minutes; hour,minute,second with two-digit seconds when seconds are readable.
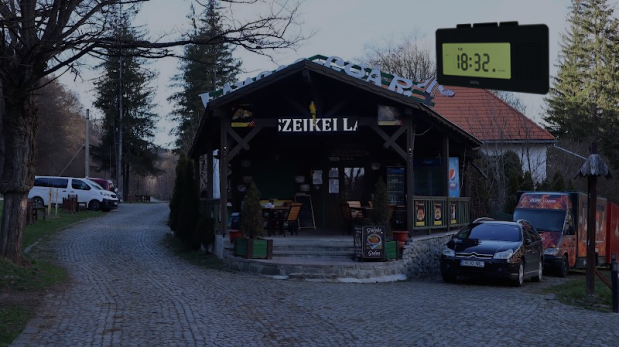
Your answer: 18,32
